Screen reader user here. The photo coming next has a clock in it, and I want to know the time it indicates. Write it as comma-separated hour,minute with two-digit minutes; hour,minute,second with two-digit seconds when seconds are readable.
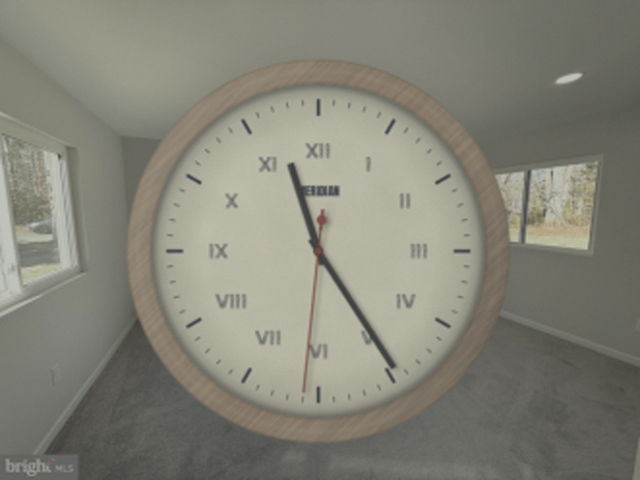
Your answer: 11,24,31
